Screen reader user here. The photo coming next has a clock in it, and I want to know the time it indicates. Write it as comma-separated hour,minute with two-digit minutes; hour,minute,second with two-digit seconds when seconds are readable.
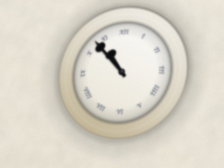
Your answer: 10,53
